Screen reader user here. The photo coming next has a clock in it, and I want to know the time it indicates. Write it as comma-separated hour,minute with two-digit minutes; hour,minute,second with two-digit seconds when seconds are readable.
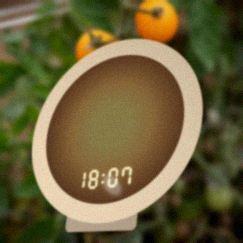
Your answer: 18,07
